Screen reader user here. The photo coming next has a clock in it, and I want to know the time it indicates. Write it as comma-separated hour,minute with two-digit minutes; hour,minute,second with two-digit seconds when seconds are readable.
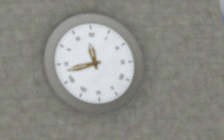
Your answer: 11,43
